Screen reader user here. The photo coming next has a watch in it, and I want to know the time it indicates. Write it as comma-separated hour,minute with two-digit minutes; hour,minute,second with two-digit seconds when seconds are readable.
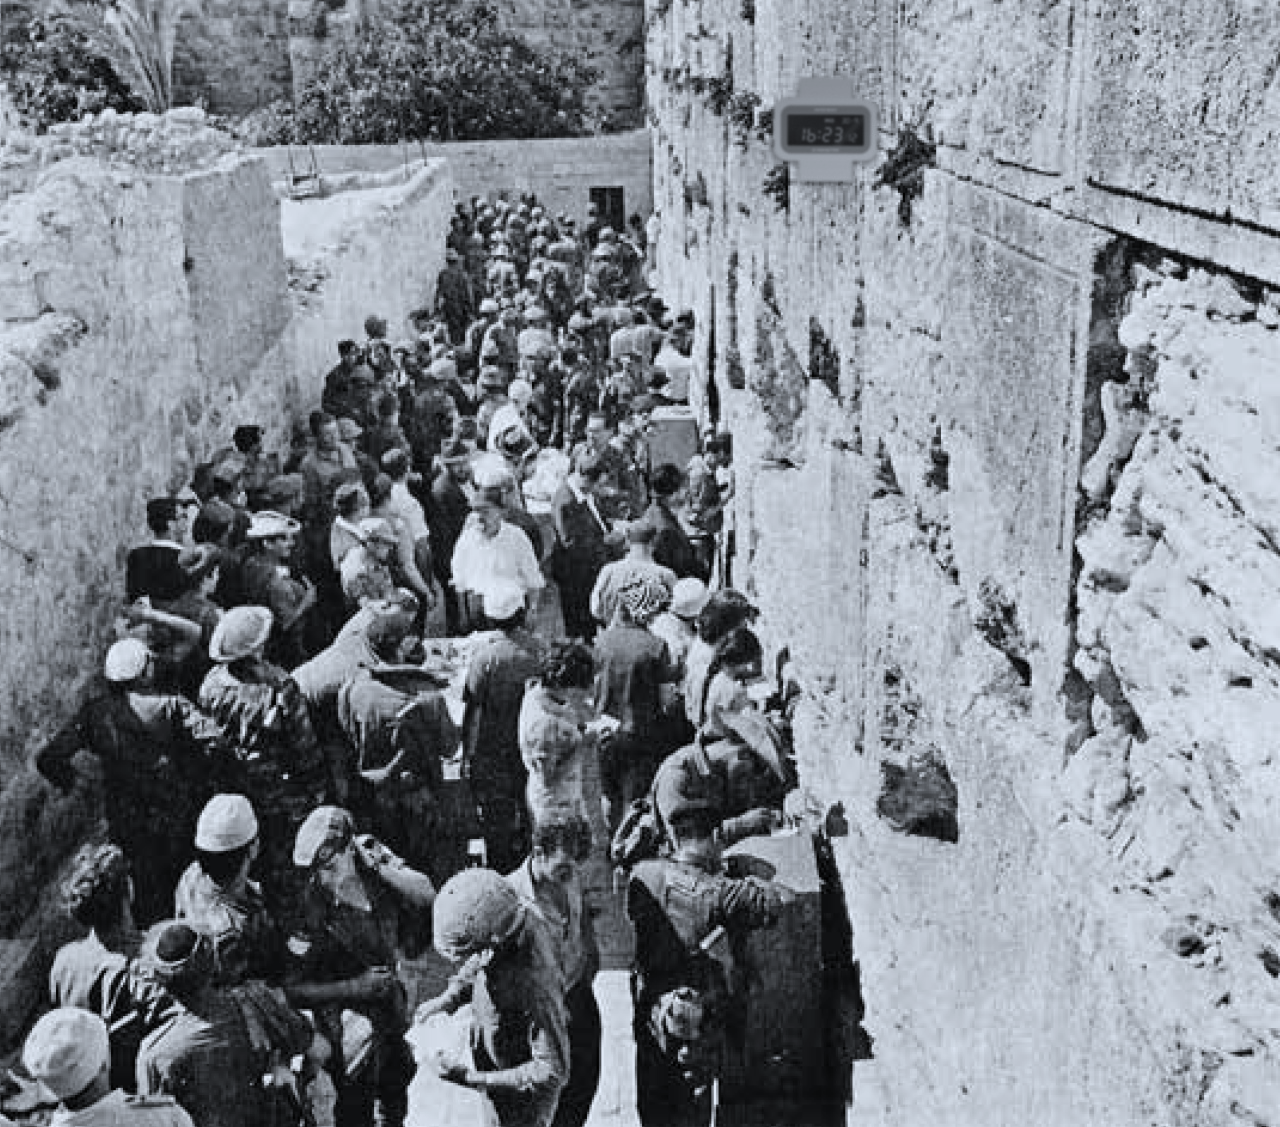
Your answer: 16,23
